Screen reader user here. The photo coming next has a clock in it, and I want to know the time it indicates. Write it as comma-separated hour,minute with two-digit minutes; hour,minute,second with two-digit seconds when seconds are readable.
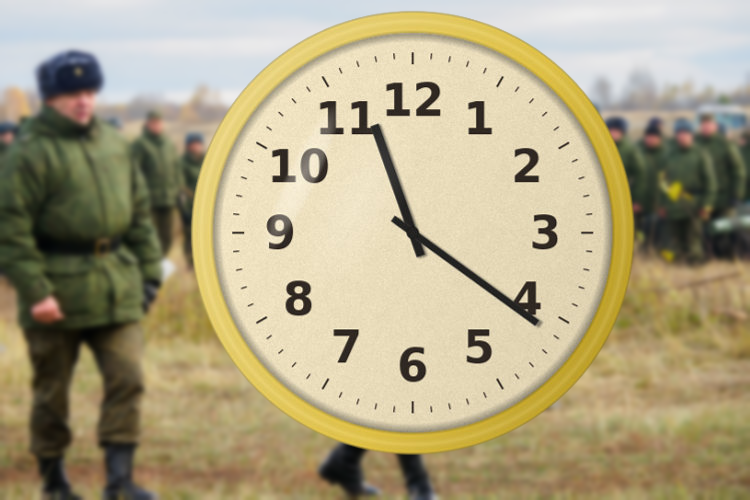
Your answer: 11,21
